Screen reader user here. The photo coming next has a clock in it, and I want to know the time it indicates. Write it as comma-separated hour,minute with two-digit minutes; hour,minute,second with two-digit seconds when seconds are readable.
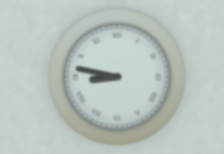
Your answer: 8,47
